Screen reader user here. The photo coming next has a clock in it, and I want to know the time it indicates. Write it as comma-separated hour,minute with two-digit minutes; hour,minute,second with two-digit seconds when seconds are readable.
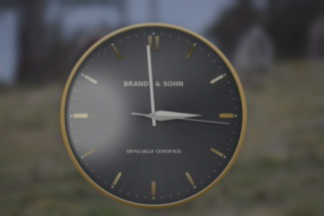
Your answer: 2,59,16
